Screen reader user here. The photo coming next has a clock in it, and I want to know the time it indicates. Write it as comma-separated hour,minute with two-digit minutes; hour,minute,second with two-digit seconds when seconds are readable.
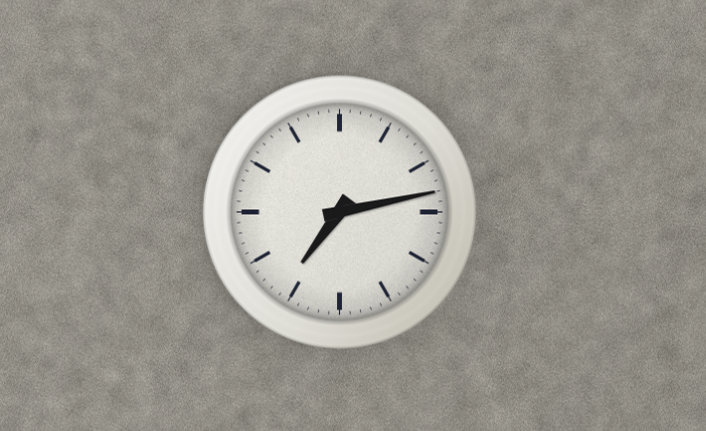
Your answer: 7,13
